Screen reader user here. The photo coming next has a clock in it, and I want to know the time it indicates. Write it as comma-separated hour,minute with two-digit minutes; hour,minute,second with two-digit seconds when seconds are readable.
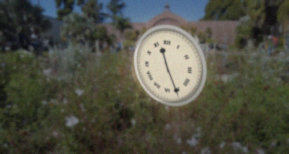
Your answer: 11,26
